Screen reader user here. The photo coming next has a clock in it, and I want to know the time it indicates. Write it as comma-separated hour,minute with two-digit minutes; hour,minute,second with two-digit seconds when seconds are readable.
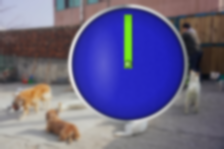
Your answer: 12,00
